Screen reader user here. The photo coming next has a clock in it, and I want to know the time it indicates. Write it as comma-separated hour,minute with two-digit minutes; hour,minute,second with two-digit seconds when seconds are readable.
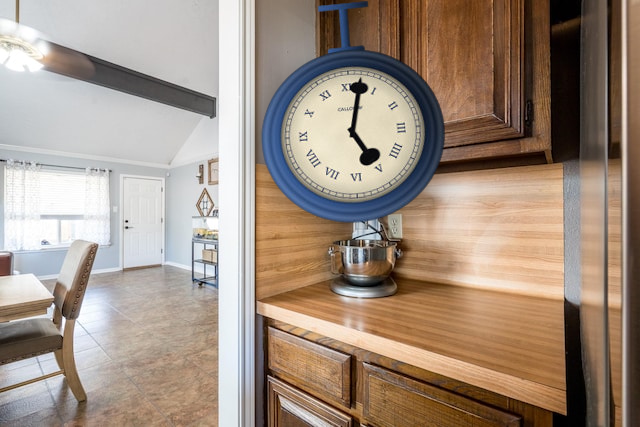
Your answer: 5,02
